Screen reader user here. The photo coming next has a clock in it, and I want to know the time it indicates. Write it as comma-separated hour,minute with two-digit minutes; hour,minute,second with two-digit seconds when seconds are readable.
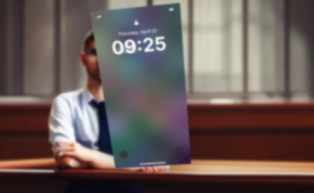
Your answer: 9,25
